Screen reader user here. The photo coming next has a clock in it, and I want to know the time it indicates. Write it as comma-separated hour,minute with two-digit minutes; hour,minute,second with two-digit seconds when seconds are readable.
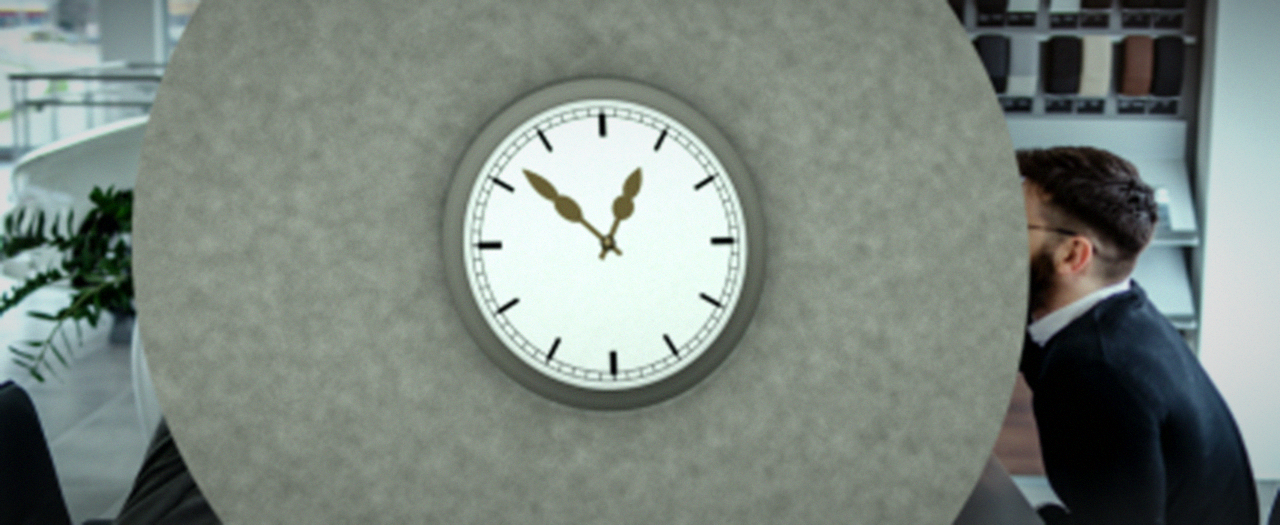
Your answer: 12,52
